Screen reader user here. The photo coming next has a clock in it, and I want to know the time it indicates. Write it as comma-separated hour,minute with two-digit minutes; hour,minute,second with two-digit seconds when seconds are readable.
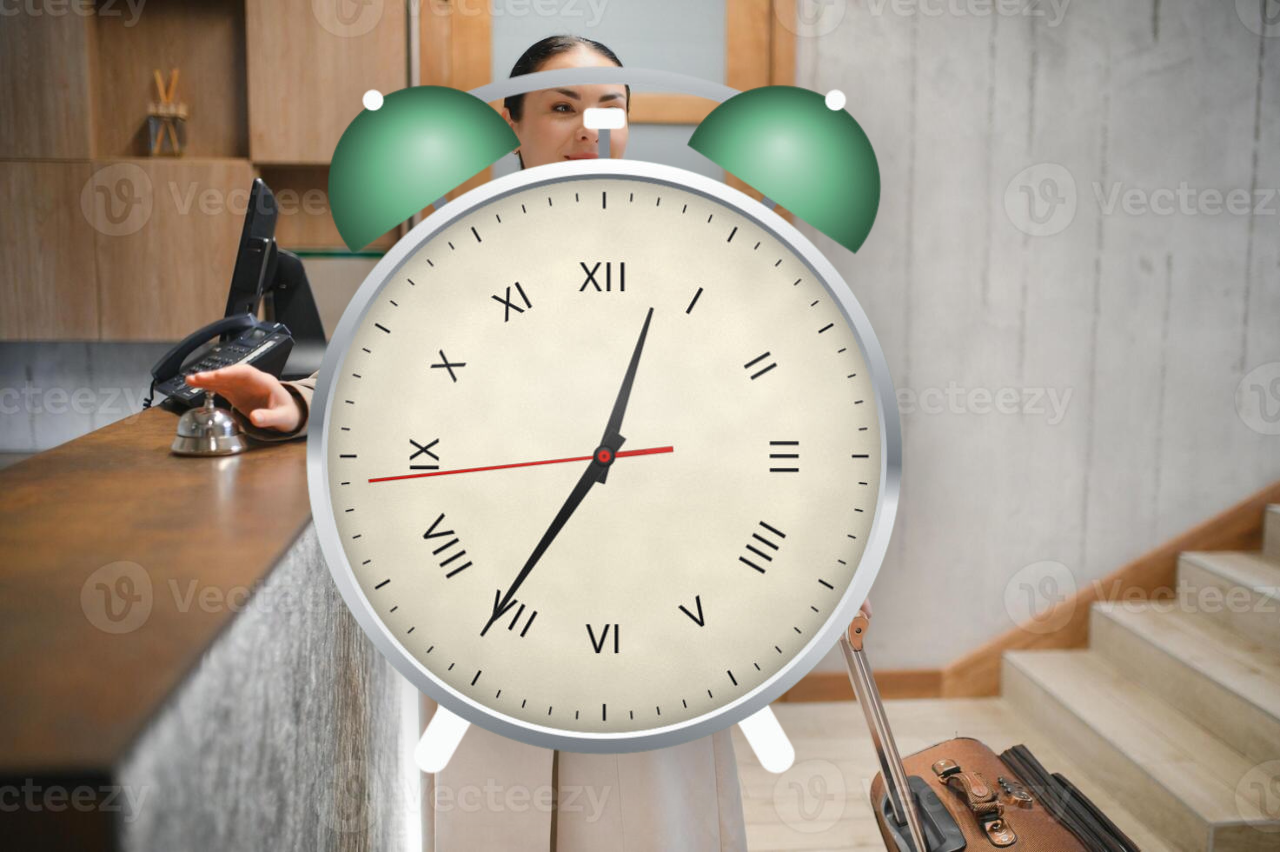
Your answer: 12,35,44
